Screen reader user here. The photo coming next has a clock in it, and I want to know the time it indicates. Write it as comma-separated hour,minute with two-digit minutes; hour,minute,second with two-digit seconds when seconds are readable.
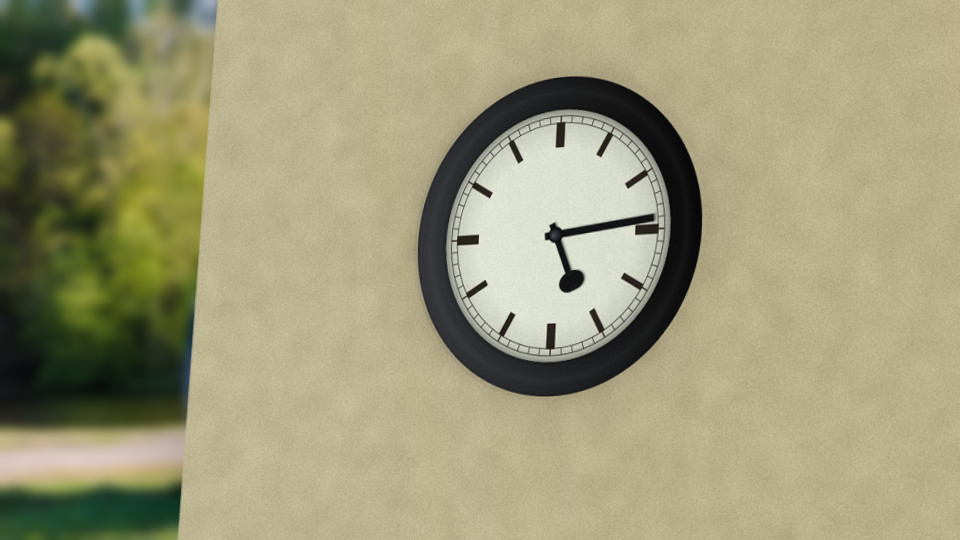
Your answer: 5,14
